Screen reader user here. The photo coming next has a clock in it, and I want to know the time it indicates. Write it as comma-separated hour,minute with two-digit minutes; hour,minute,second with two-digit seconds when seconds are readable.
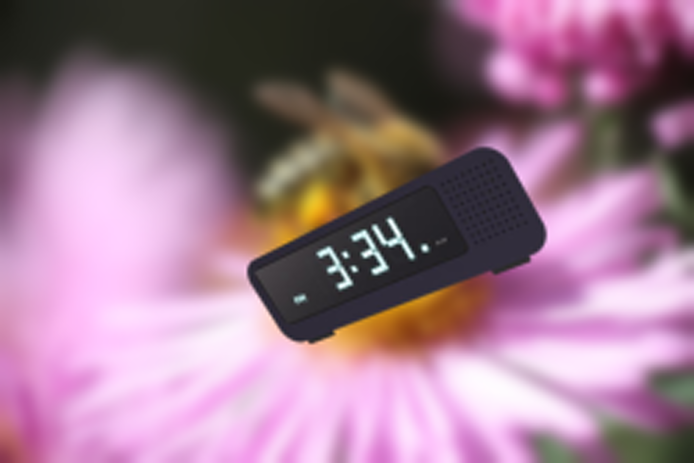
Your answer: 3,34
